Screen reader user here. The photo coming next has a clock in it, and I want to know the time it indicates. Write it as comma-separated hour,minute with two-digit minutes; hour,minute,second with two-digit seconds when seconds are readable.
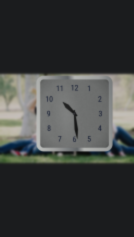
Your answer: 10,29
